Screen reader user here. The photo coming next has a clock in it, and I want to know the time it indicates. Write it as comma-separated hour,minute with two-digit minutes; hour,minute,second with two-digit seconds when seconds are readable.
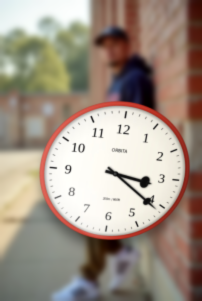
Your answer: 3,21
